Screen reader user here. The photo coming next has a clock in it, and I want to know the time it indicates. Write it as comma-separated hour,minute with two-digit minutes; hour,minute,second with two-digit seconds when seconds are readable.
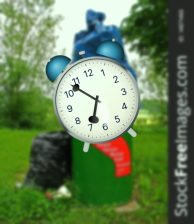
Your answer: 6,53
